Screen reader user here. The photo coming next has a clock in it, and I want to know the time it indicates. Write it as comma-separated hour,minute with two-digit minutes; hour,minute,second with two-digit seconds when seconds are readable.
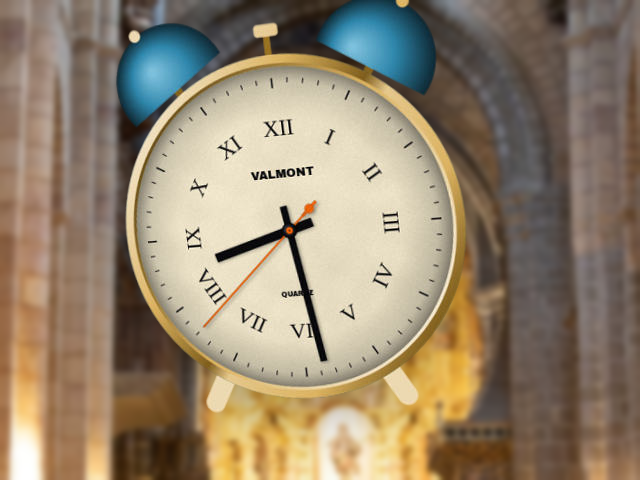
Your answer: 8,28,38
